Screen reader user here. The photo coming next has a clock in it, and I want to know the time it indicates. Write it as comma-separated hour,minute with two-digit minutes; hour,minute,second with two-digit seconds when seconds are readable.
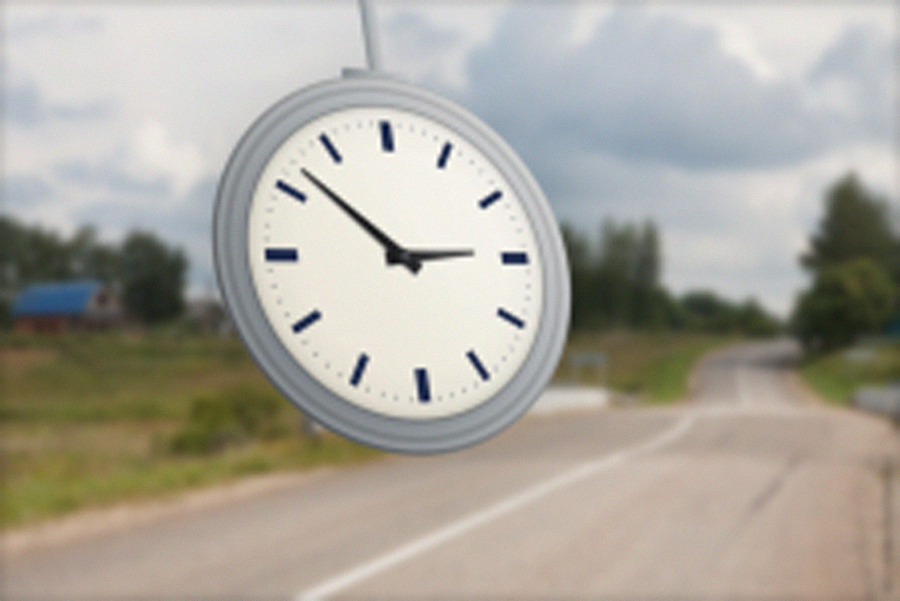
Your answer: 2,52
